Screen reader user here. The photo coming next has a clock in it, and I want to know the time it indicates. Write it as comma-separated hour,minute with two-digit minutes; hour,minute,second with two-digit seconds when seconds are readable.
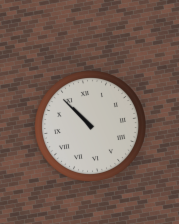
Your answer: 10,54
